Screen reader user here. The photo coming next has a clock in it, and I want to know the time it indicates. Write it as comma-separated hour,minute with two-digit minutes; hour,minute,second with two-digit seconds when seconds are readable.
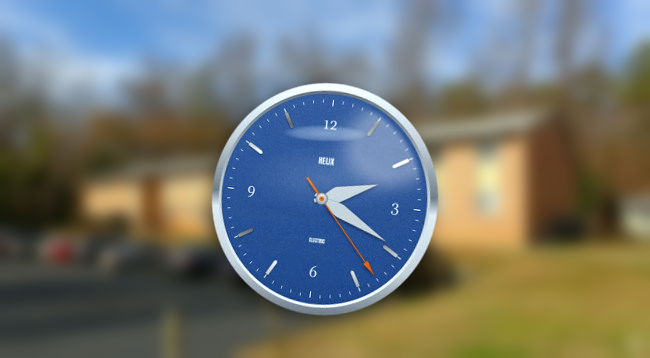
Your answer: 2,19,23
